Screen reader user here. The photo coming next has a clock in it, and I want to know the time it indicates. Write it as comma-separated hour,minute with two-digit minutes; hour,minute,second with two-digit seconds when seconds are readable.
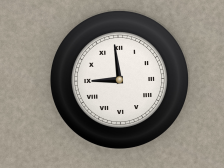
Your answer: 8,59
